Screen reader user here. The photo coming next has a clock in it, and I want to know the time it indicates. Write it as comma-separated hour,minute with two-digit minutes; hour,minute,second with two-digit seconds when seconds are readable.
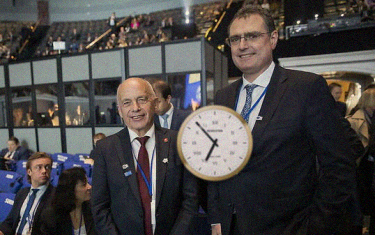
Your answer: 6,53
